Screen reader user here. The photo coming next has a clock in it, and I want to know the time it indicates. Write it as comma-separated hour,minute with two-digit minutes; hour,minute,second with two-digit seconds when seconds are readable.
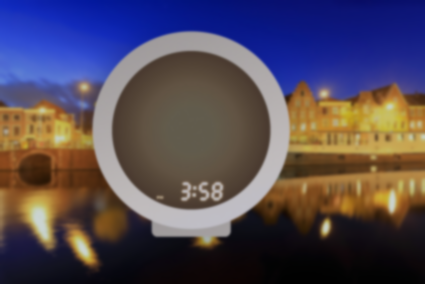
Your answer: 3,58
